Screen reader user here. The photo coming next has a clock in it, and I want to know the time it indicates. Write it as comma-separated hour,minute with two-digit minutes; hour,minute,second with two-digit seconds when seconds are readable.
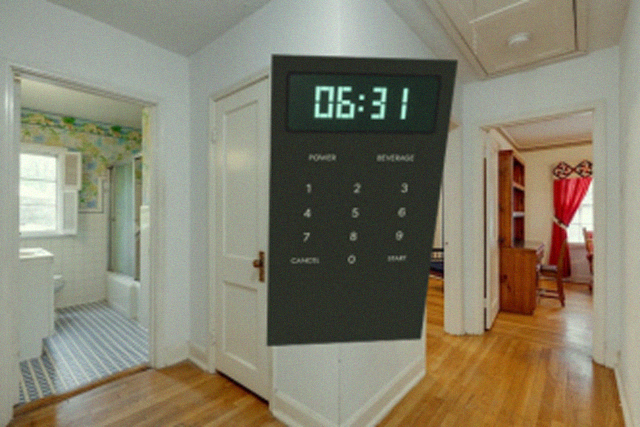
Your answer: 6,31
